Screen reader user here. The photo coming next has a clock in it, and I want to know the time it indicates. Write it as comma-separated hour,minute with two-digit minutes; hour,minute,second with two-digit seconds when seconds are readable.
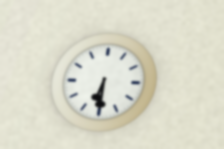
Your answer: 6,30
